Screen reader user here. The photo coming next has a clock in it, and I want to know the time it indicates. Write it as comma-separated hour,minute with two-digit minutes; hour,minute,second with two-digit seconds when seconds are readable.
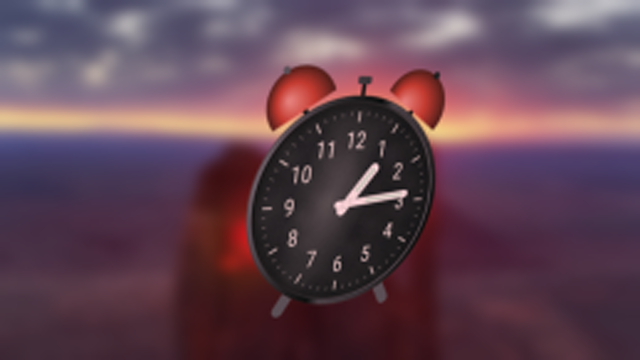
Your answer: 1,14
